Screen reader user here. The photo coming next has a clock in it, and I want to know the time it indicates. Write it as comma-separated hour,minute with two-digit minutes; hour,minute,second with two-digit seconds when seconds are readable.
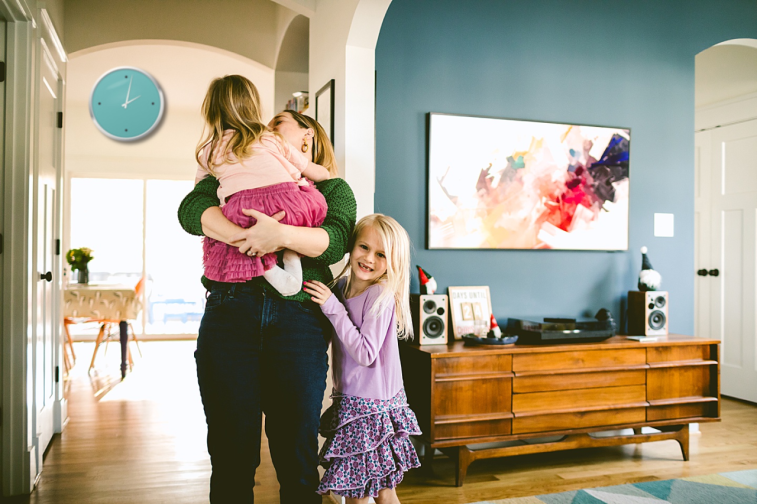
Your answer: 2,02
